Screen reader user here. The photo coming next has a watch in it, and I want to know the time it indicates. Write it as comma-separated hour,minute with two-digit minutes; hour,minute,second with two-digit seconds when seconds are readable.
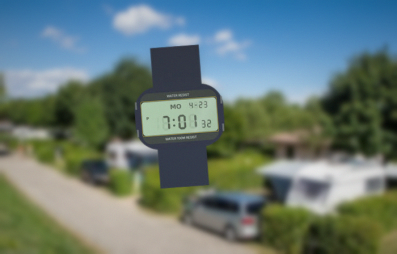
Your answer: 7,01,32
